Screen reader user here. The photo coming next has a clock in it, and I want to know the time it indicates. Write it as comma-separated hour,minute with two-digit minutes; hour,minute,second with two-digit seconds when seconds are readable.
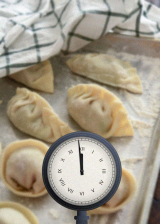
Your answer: 11,59
